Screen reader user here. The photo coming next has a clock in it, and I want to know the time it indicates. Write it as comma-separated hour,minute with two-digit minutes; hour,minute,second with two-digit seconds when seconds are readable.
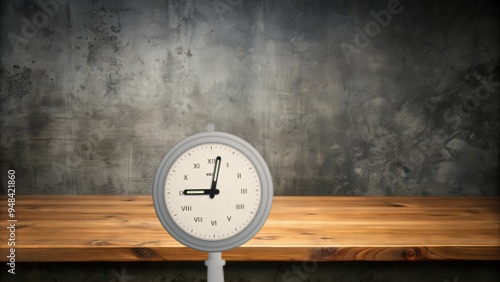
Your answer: 9,02
